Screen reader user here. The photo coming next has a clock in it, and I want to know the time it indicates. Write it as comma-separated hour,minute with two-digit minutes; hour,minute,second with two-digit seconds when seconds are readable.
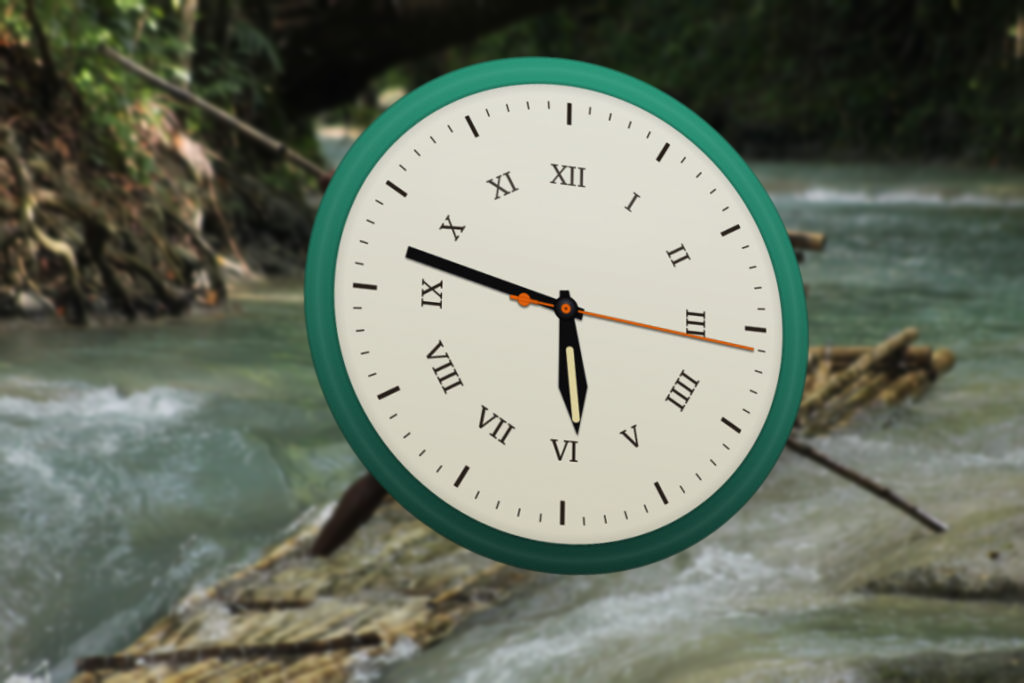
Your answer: 5,47,16
